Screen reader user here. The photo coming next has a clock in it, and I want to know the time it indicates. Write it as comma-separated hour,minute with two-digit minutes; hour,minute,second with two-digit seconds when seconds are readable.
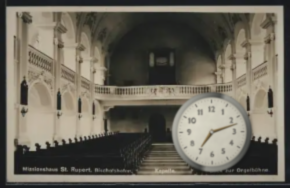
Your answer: 7,12
